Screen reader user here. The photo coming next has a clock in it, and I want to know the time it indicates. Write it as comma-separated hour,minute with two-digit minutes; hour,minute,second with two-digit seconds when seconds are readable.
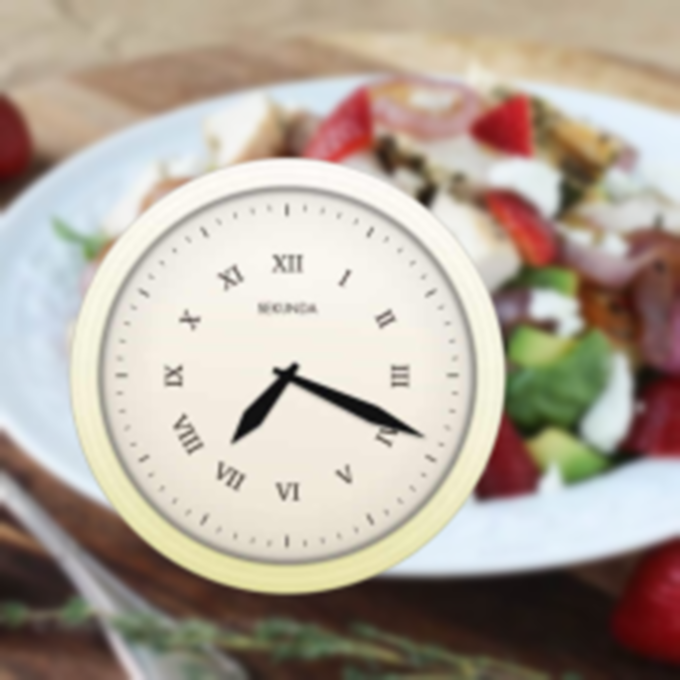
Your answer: 7,19
